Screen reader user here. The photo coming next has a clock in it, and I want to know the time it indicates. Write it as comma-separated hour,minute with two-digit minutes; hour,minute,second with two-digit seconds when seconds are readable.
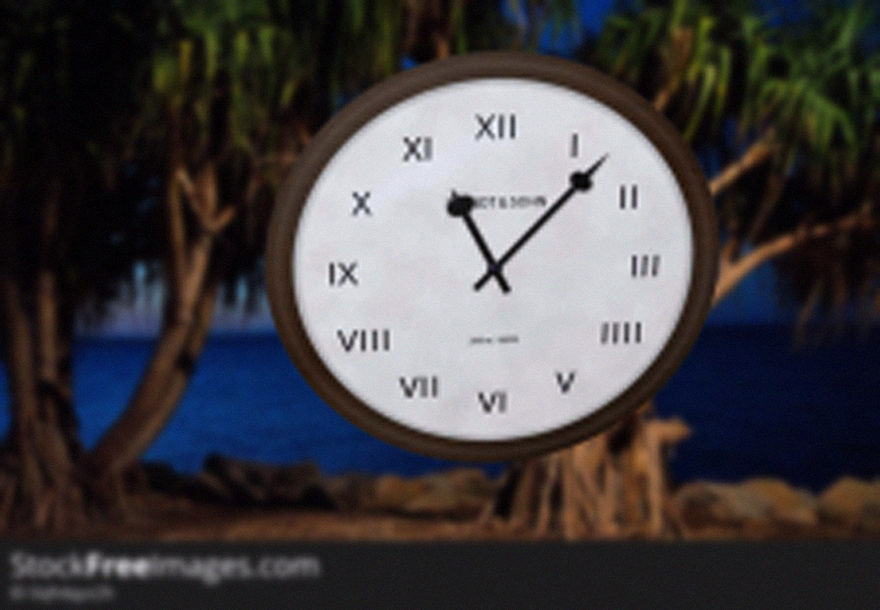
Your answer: 11,07
